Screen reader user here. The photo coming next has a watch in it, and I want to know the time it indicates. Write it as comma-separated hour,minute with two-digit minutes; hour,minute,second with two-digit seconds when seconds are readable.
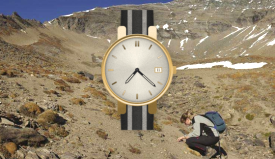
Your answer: 7,22
